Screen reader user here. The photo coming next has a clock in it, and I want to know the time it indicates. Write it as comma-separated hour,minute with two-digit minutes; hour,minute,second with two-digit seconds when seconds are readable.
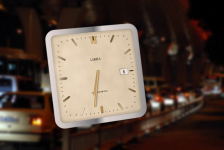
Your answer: 6,32
